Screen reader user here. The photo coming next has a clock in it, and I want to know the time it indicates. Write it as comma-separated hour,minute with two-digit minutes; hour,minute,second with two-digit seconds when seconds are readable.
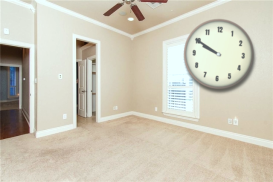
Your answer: 9,50
